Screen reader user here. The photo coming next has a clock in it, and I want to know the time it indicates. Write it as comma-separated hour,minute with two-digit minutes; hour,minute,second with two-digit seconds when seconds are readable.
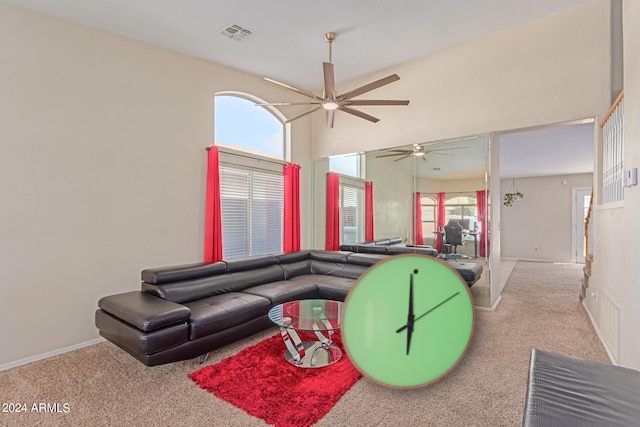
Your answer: 5,59,09
